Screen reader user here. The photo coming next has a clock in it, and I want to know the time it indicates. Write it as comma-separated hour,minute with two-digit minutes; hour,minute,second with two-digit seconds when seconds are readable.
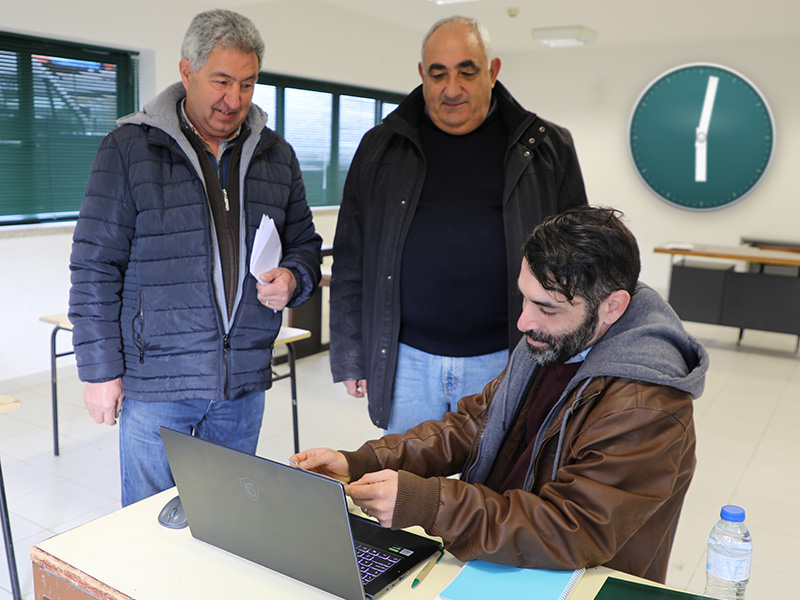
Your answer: 6,02
